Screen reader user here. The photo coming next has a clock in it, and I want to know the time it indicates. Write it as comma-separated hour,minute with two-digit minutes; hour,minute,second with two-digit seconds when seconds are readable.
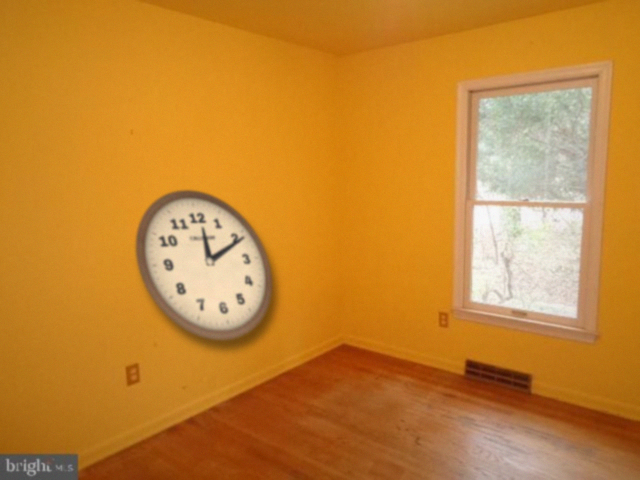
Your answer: 12,11
